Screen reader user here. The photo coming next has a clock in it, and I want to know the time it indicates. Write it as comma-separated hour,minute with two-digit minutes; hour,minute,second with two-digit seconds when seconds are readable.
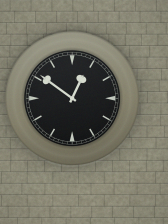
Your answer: 12,51
